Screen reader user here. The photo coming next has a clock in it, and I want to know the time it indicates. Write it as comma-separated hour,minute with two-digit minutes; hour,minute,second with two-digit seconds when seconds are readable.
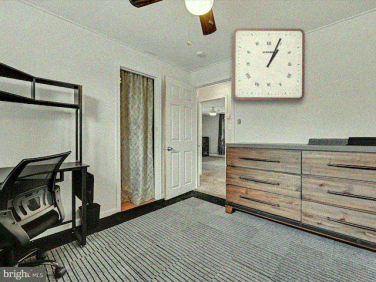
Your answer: 1,04
